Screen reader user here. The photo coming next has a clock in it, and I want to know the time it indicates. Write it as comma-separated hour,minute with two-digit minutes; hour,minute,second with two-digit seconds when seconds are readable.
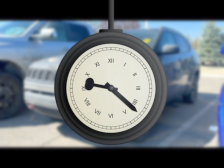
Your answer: 9,22
